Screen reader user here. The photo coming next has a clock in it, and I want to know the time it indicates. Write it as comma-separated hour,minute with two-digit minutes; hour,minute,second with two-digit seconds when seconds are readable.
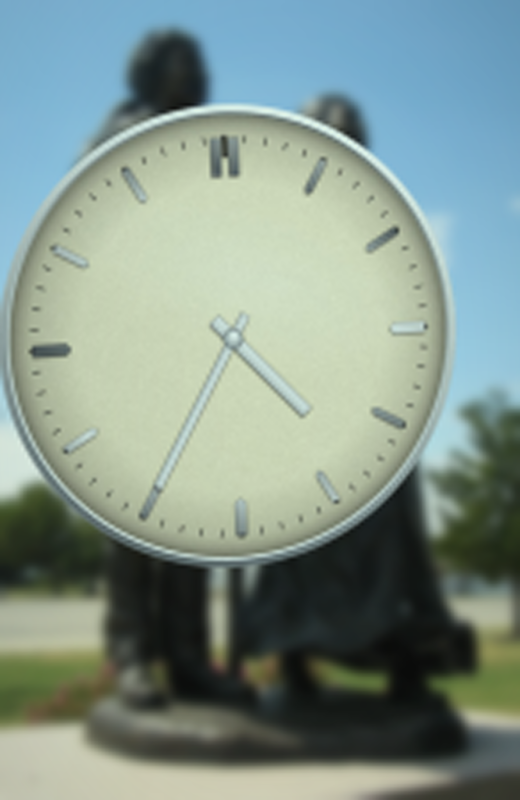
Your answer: 4,35
